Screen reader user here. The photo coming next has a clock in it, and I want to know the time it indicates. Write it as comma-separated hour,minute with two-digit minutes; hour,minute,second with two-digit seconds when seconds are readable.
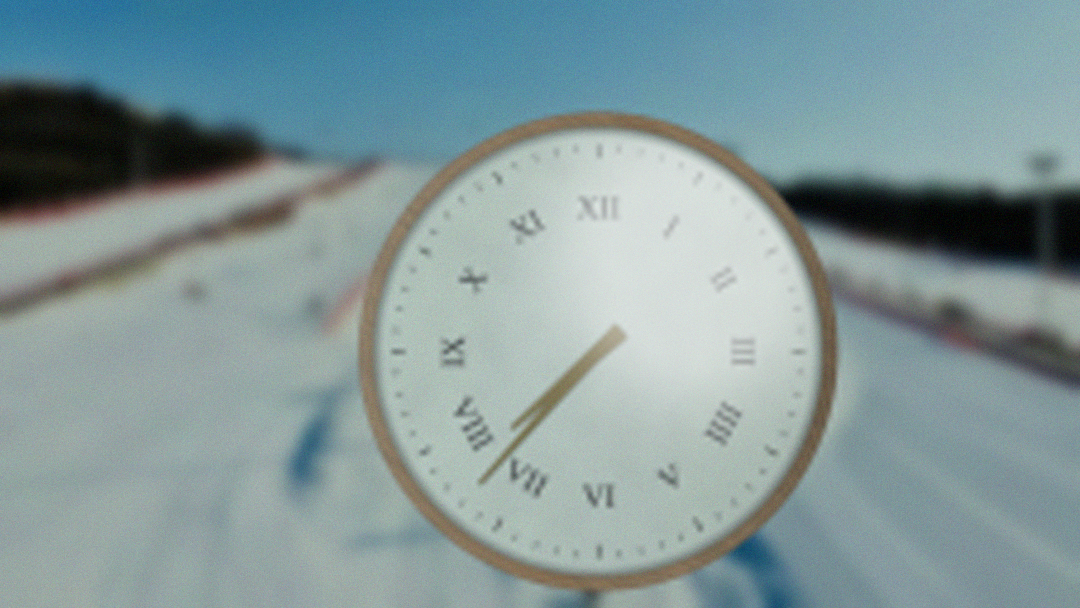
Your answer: 7,37
